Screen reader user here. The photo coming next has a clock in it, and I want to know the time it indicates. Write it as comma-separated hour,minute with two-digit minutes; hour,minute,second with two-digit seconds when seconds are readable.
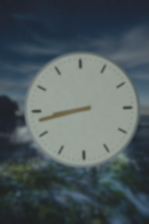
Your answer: 8,43
